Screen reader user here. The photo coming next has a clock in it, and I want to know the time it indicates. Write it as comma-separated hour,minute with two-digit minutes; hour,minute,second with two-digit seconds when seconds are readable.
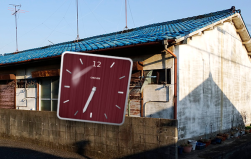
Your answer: 6,33
